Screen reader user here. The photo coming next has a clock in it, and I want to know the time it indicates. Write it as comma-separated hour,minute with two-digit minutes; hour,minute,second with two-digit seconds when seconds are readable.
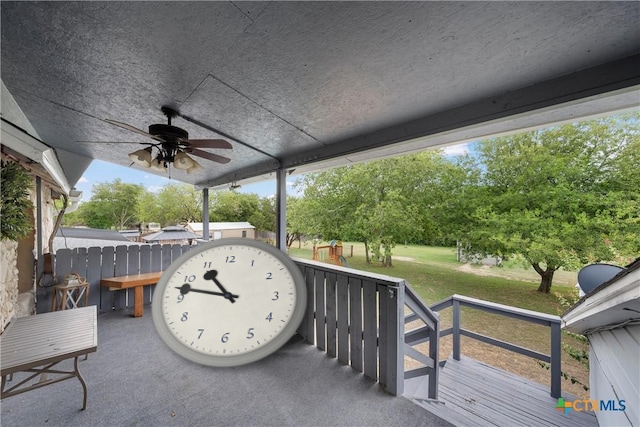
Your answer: 10,47
